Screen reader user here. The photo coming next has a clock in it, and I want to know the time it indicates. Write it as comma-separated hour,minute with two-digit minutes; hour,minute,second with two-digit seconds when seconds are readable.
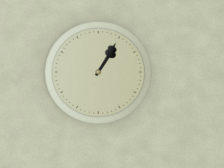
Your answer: 1,05
